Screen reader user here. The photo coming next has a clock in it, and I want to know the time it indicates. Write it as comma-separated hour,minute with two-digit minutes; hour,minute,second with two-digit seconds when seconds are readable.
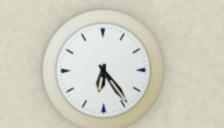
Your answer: 6,24
